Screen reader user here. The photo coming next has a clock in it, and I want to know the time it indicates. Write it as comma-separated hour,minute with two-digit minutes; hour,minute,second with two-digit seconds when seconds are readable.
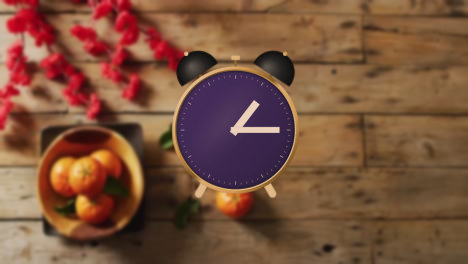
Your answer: 1,15
